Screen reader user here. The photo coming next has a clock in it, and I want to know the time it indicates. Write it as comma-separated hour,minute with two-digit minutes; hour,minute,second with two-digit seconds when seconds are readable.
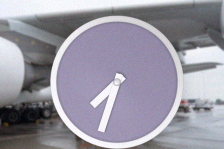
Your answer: 7,33
